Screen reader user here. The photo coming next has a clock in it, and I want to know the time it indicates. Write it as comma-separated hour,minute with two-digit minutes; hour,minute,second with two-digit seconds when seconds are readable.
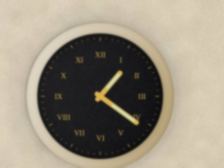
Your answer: 1,21
